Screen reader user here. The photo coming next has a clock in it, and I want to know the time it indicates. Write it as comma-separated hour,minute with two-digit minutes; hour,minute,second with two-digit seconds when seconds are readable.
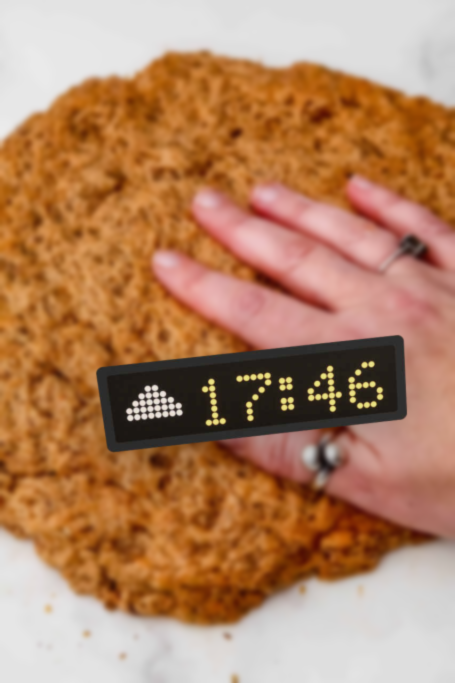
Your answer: 17,46
